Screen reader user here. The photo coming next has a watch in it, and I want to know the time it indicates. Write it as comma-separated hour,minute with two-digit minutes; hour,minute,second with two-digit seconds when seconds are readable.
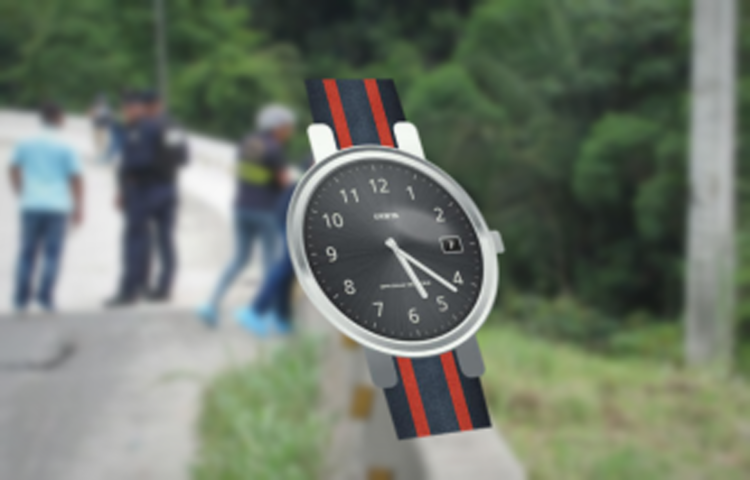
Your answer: 5,22
